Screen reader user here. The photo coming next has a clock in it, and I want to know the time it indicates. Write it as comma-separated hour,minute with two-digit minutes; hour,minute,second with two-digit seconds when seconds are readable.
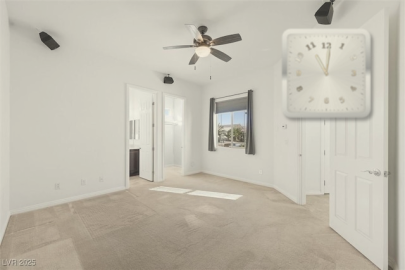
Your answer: 11,01
